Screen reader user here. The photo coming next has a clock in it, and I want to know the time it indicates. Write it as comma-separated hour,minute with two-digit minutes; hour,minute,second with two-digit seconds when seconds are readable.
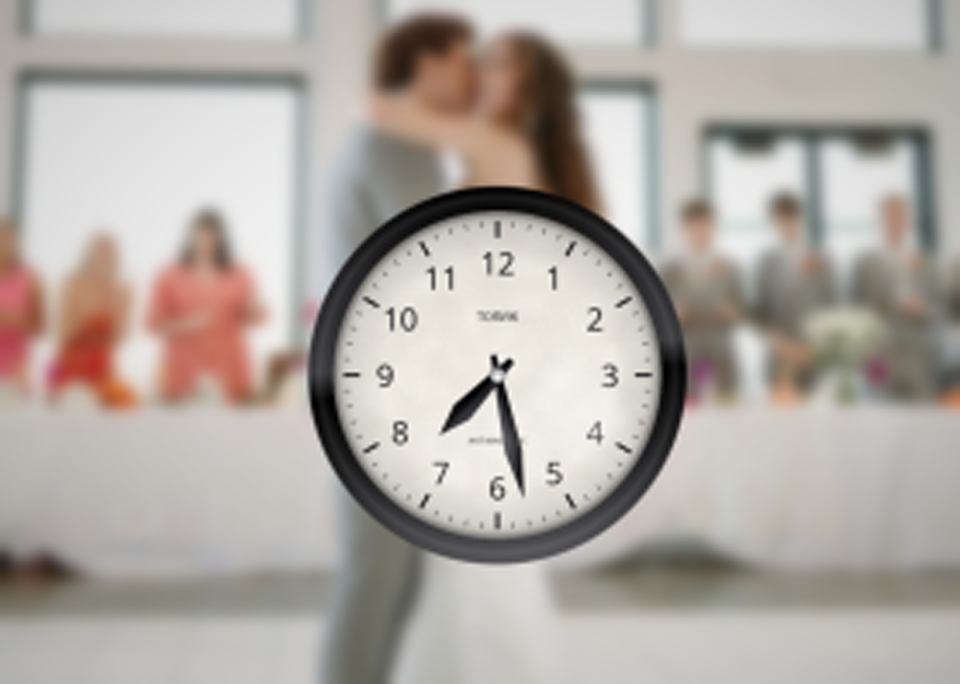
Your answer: 7,28
